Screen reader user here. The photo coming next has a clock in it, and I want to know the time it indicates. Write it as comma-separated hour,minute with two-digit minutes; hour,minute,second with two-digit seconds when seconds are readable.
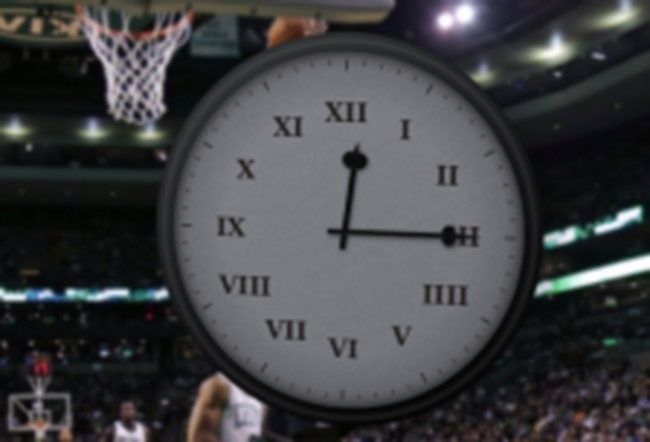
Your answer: 12,15
